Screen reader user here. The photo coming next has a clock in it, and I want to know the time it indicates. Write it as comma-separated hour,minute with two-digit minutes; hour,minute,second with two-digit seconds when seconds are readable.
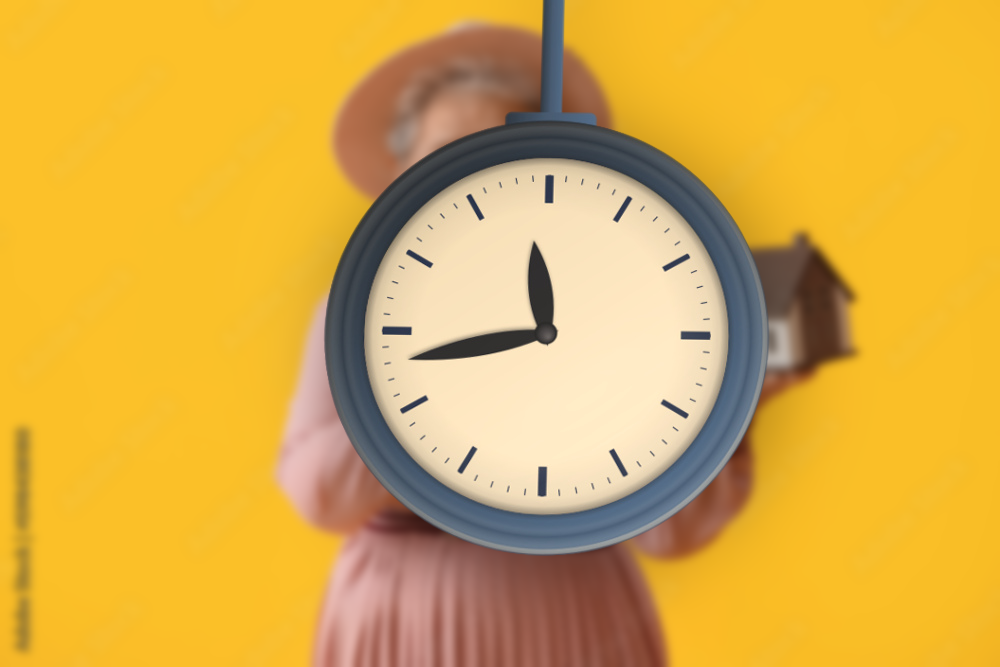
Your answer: 11,43
